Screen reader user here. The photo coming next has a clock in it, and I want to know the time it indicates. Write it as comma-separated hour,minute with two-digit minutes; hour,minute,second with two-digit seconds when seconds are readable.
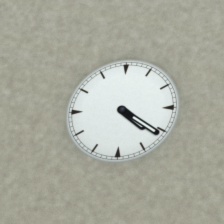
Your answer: 4,21
